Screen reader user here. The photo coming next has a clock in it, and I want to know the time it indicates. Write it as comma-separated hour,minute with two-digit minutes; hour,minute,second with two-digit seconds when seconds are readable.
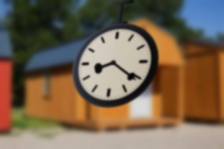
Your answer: 8,21
